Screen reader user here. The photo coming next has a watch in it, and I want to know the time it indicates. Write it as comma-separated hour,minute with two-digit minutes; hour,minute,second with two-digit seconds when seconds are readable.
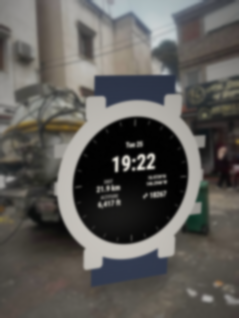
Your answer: 19,22
